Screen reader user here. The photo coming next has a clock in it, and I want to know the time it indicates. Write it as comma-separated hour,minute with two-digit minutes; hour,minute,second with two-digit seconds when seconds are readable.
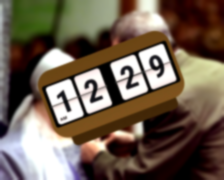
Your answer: 12,29
